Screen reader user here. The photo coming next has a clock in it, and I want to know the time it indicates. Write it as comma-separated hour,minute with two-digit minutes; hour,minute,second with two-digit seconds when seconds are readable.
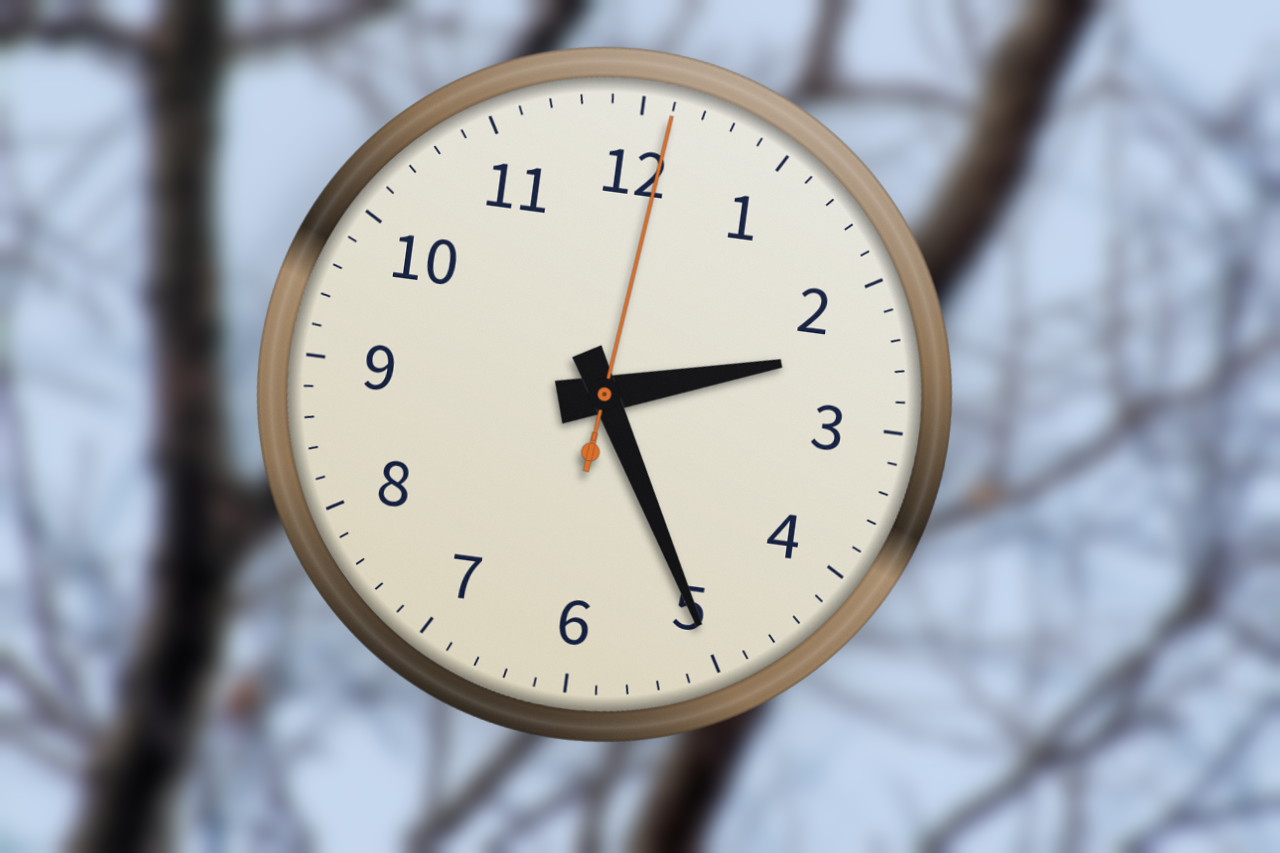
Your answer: 2,25,01
